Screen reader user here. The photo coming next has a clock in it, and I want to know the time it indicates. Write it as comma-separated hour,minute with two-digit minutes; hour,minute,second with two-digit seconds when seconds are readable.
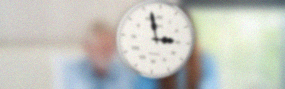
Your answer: 2,57
